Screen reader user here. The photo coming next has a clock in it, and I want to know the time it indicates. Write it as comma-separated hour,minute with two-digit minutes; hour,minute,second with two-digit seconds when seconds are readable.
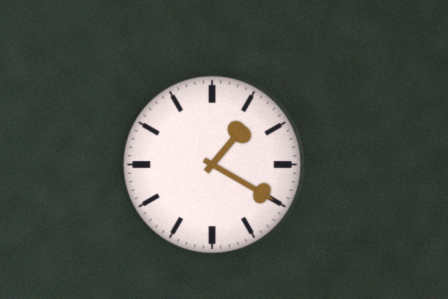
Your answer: 1,20
